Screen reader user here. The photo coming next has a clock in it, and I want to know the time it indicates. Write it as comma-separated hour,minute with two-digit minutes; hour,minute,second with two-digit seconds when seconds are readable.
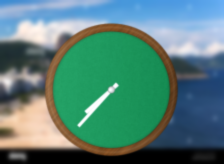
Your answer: 7,37
